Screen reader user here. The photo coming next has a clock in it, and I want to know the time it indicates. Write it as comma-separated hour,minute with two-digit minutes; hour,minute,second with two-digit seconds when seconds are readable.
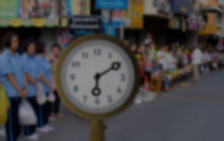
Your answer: 6,10
